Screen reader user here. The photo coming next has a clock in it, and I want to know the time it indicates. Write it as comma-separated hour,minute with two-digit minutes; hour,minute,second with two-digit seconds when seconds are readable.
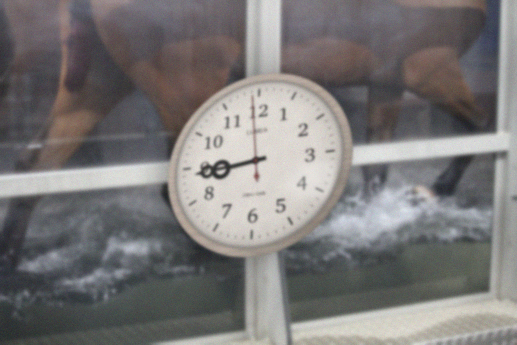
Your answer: 8,43,59
